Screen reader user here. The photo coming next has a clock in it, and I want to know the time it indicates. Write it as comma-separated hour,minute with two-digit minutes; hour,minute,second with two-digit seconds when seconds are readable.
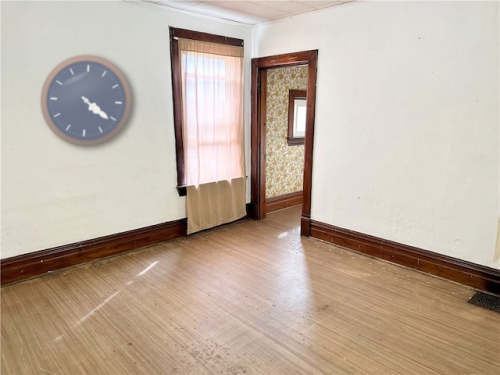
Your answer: 4,21
